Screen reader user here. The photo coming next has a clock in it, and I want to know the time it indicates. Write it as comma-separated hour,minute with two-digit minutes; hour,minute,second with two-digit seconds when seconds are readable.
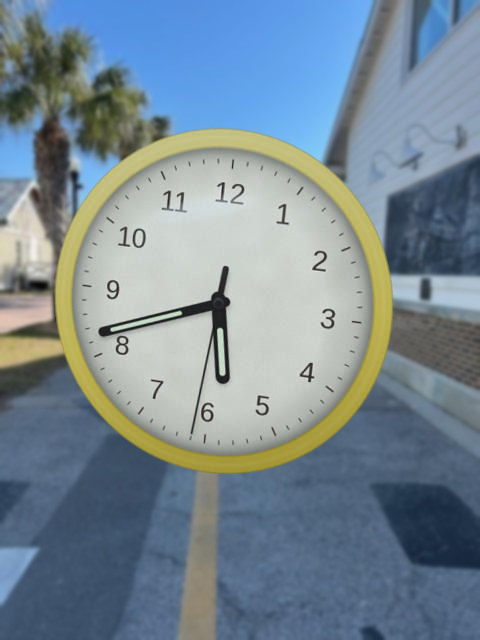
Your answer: 5,41,31
